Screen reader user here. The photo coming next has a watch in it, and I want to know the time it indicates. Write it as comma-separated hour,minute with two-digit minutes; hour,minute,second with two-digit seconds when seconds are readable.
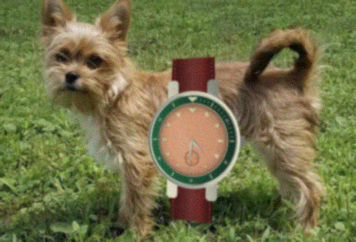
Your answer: 4,31
